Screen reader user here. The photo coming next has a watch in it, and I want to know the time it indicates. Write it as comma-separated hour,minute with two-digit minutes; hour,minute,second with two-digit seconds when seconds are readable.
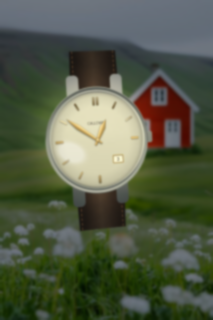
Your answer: 12,51
